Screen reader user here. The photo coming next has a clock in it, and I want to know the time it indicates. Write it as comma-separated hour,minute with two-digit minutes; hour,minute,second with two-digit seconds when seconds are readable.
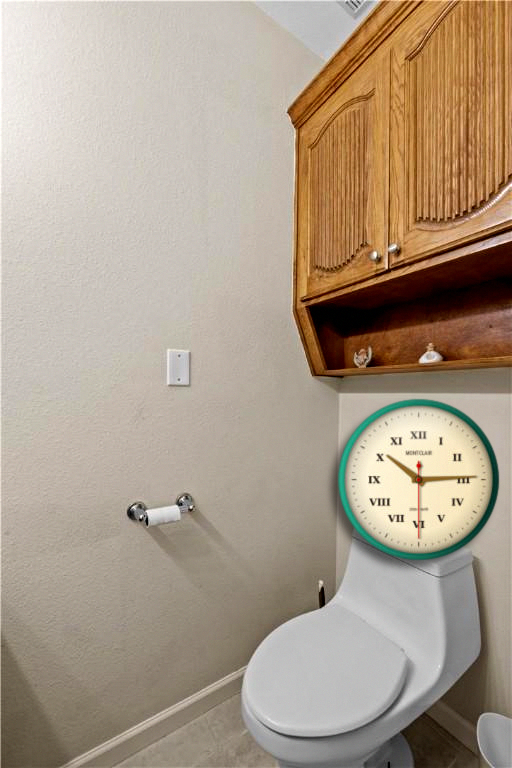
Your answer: 10,14,30
